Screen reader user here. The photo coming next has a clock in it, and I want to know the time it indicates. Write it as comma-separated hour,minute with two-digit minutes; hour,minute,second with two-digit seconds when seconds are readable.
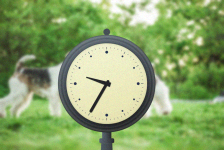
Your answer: 9,35
